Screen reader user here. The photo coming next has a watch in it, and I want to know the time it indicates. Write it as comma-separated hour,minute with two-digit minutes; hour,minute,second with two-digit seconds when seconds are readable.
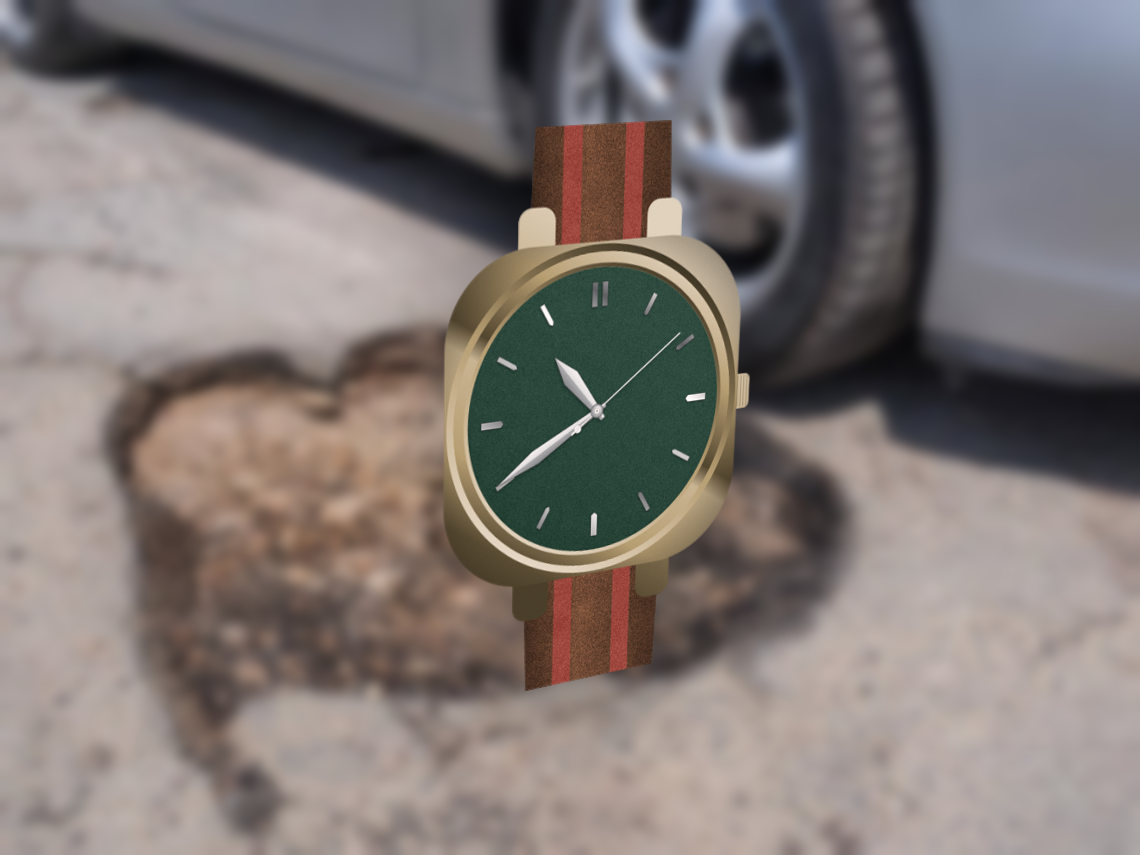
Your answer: 10,40,09
